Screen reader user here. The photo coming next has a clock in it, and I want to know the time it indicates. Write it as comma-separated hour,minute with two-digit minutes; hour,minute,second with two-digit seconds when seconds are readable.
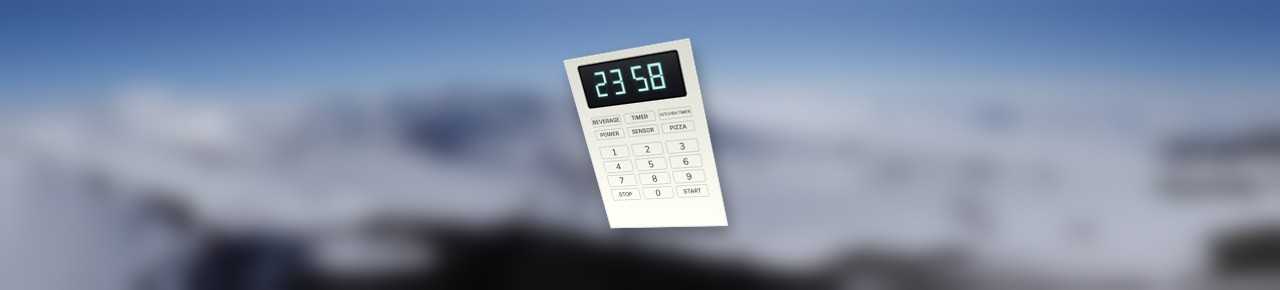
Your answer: 23,58
